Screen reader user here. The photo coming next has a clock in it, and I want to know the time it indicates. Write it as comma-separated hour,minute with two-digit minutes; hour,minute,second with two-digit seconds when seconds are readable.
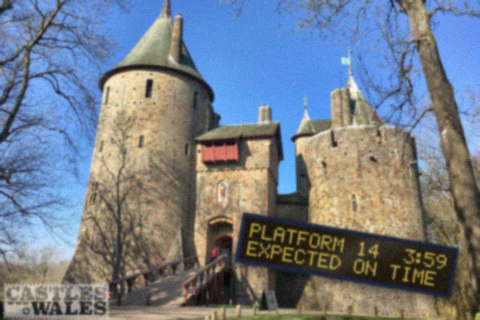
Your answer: 3,59
